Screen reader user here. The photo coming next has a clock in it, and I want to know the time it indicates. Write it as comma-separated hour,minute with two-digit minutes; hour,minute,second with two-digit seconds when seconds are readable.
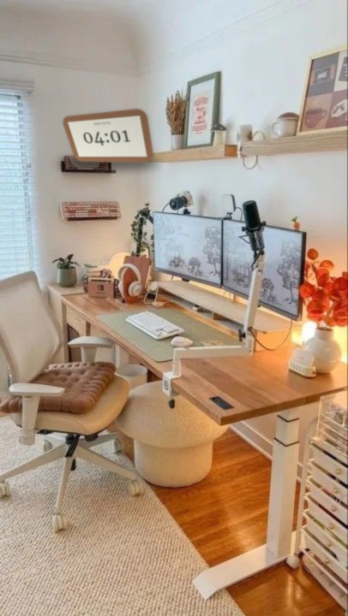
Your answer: 4,01
